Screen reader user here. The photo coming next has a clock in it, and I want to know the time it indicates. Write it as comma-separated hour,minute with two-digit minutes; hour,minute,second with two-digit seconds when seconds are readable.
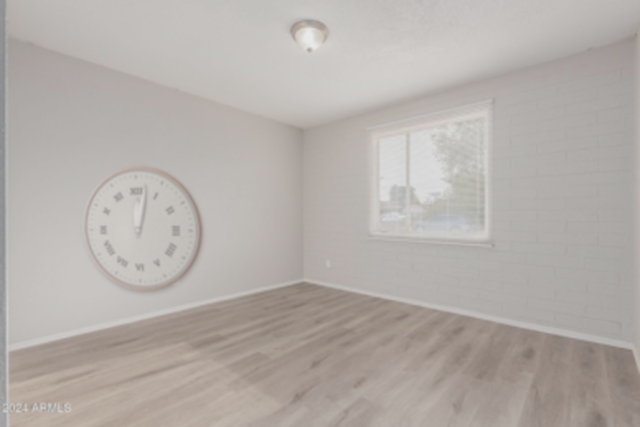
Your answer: 12,02
